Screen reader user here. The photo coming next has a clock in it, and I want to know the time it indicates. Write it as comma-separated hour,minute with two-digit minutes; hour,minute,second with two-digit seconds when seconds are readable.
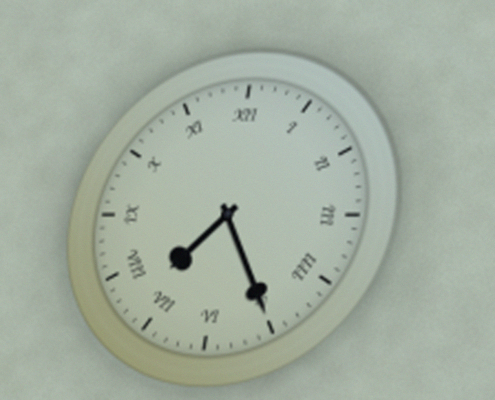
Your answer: 7,25
